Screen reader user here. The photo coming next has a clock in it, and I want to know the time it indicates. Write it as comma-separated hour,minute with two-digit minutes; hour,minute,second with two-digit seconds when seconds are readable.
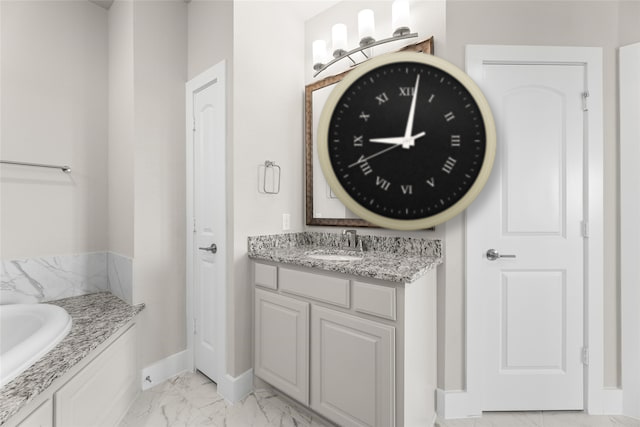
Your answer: 9,01,41
